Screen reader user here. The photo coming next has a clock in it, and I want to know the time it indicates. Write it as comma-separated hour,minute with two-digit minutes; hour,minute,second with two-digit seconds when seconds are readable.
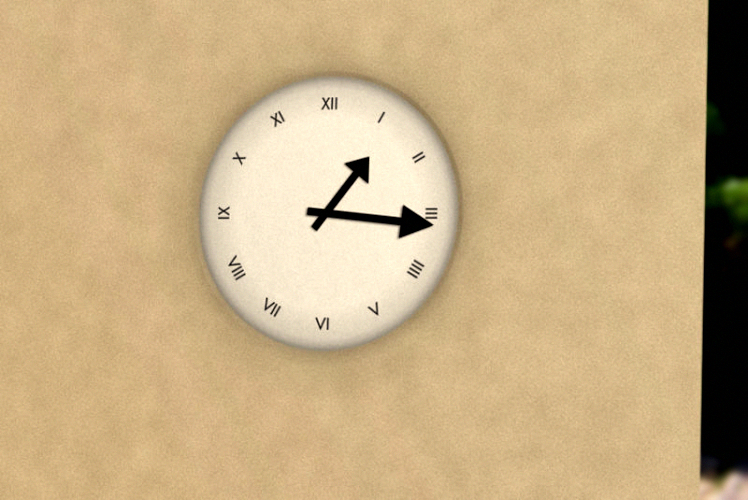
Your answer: 1,16
